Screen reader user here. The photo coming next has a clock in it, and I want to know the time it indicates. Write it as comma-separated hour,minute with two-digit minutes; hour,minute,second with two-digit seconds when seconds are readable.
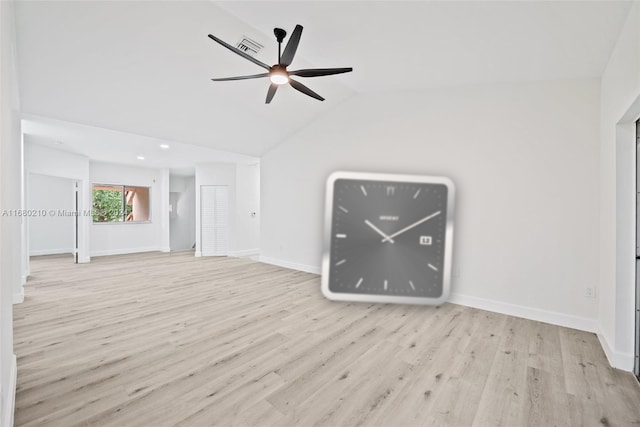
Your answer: 10,10
